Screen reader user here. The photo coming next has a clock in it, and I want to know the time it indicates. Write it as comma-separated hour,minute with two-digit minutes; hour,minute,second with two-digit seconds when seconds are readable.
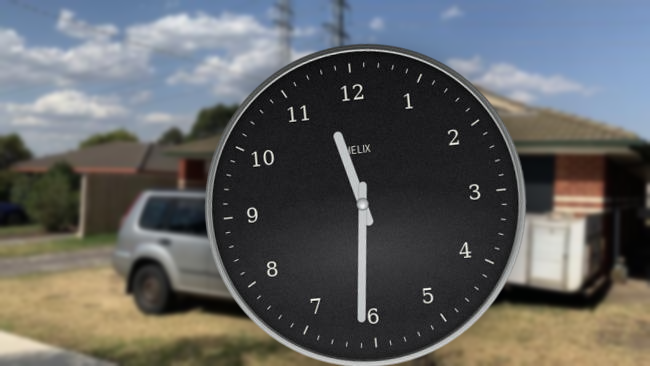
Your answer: 11,31
